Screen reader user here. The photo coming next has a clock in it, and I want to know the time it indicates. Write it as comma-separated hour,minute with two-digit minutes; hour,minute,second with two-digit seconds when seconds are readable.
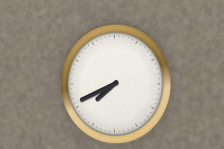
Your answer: 7,41
